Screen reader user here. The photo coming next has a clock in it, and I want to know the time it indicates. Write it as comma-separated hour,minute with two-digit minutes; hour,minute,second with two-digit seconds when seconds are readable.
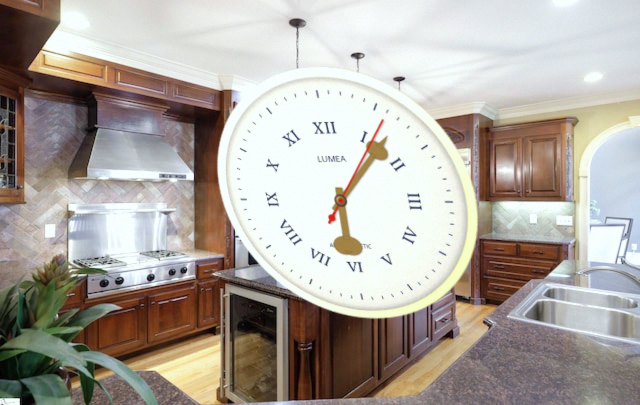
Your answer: 6,07,06
